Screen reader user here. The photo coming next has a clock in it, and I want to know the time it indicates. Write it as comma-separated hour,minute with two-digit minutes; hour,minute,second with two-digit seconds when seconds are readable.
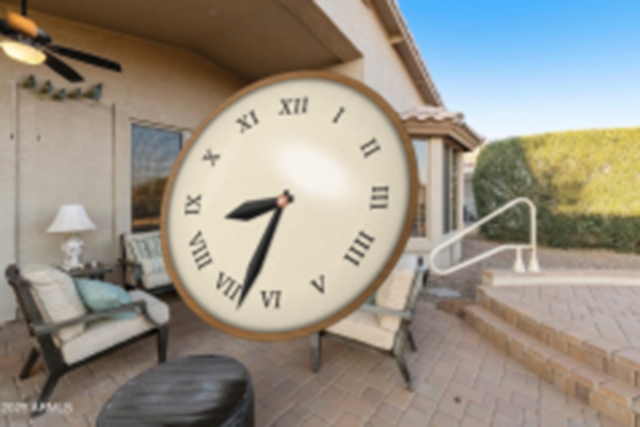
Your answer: 8,33
